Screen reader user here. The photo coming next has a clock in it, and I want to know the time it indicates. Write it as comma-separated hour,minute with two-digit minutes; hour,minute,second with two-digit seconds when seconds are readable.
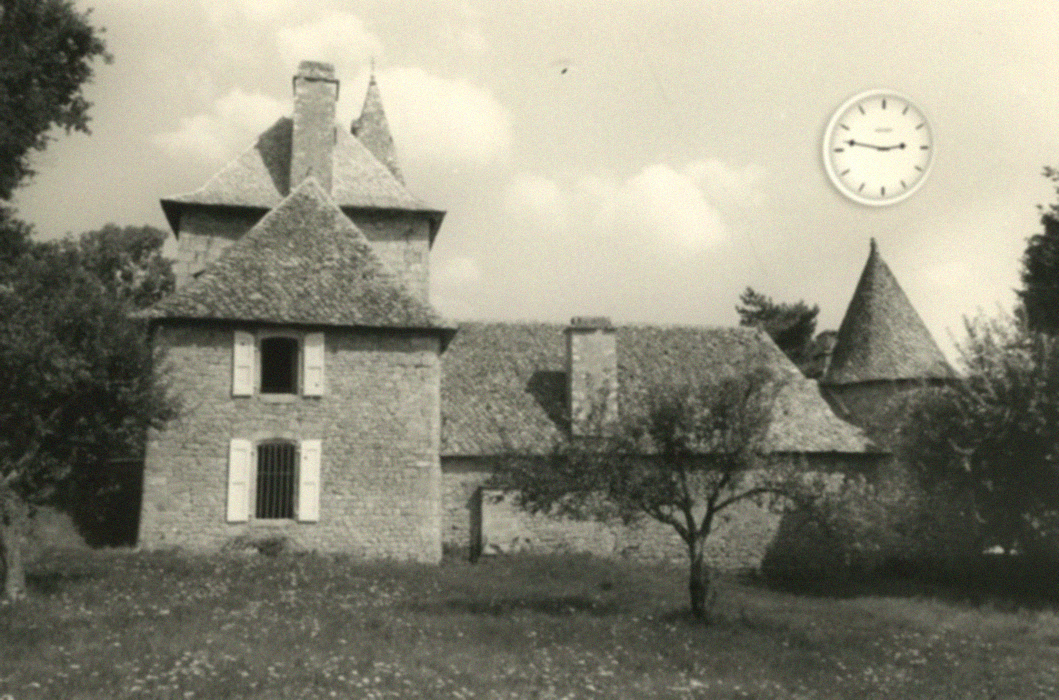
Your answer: 2,47
